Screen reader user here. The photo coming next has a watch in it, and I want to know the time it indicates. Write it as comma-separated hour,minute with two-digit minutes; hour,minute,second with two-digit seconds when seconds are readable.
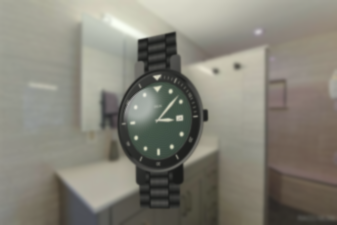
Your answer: 3,08
